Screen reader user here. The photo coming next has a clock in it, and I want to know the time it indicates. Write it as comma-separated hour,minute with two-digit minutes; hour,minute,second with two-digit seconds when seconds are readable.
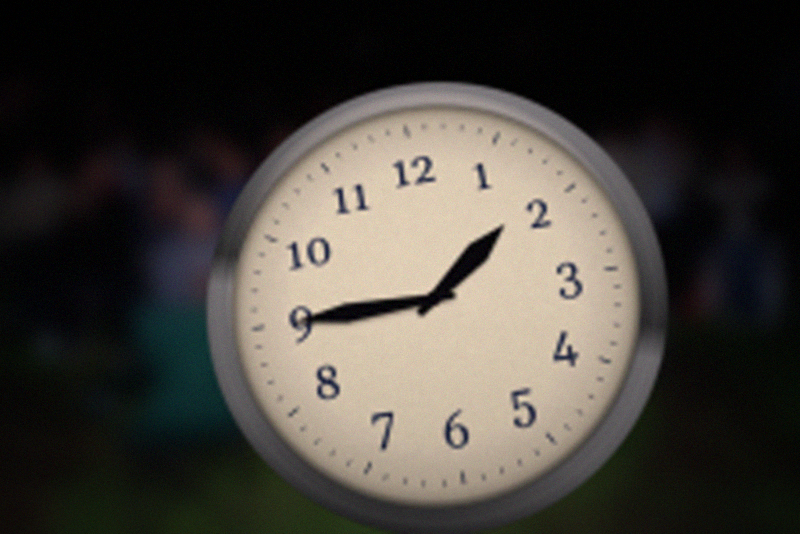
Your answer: 1,45
